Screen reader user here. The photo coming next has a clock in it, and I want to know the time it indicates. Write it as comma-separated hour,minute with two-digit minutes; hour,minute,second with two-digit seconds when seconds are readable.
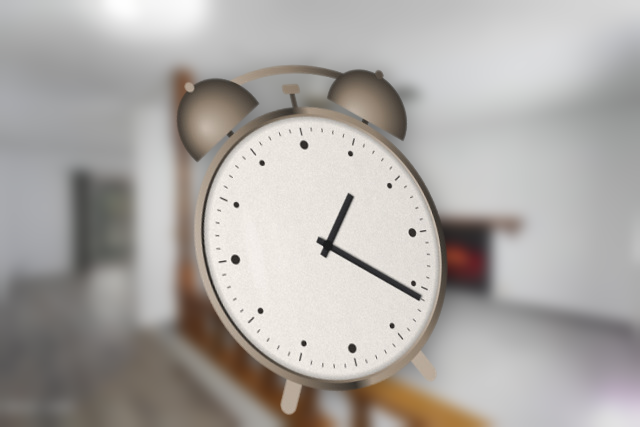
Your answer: 1,21
